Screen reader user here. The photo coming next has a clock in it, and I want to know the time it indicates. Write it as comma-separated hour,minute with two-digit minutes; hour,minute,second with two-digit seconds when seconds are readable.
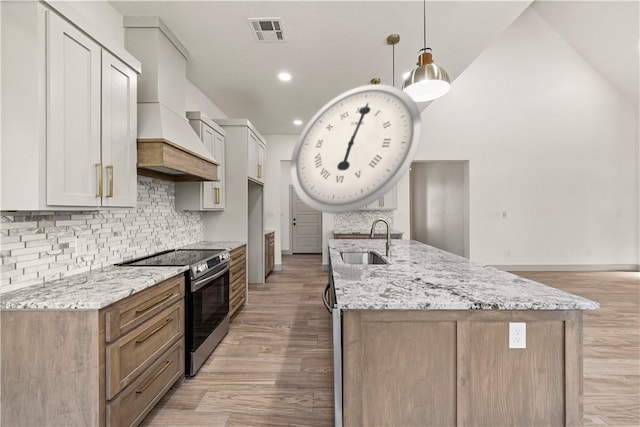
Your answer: 6,01
